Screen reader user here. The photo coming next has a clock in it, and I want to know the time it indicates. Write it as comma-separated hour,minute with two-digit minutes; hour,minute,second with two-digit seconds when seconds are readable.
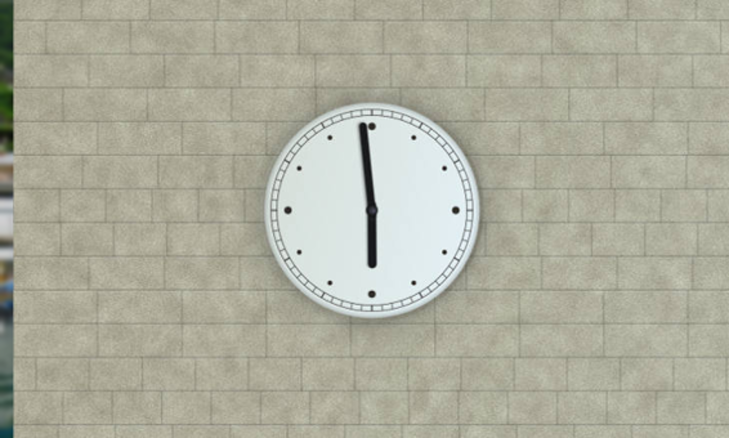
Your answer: 5,59
